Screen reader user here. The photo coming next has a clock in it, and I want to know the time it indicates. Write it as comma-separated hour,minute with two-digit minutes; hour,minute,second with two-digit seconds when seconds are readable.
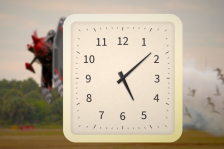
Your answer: 5,08
